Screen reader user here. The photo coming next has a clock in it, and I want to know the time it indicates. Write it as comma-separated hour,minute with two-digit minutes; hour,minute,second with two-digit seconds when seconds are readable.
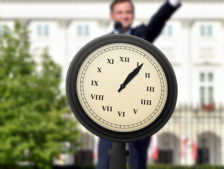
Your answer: 1,06
